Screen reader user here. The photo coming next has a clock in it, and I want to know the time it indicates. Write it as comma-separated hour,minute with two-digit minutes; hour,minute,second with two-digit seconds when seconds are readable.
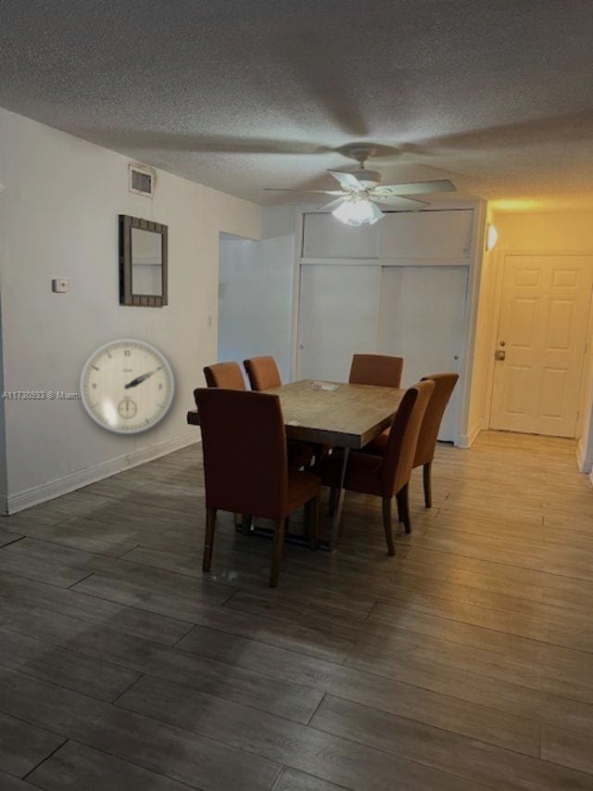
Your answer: 2,10
